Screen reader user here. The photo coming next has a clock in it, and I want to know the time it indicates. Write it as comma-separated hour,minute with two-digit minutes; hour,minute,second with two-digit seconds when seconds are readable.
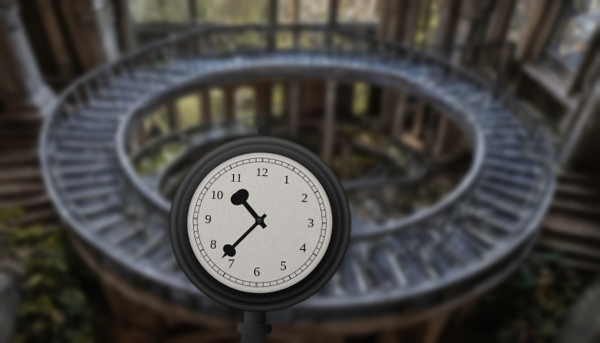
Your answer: 10,37
